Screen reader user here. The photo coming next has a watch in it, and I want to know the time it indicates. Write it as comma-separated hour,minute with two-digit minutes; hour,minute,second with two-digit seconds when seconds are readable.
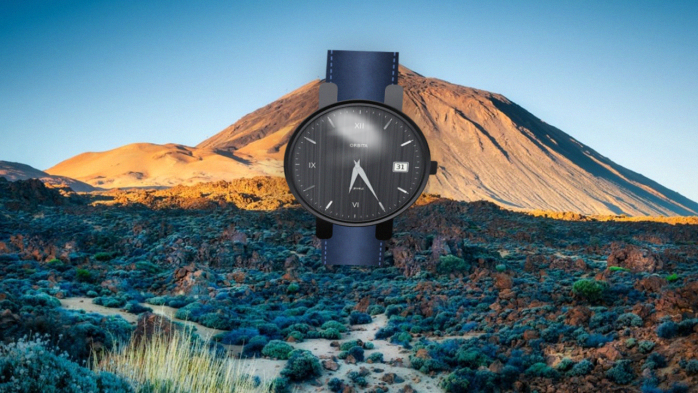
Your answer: 6,25
